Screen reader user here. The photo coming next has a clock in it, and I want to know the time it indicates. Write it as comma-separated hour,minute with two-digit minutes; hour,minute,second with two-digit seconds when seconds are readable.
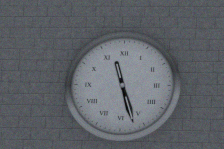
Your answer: 11,27
